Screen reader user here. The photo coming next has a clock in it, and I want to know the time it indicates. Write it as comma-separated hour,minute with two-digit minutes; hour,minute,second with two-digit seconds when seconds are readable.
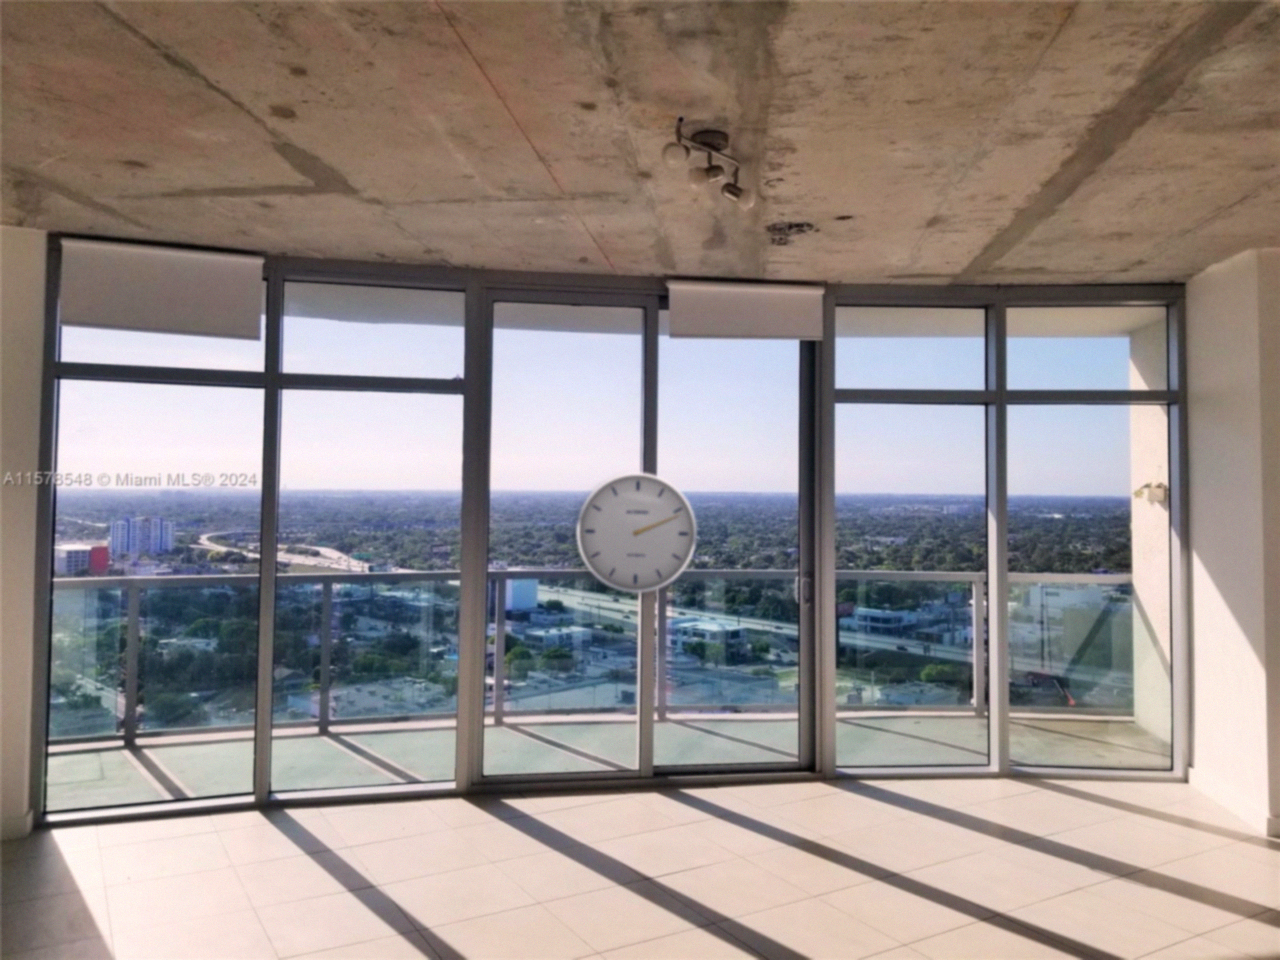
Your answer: 2,11
